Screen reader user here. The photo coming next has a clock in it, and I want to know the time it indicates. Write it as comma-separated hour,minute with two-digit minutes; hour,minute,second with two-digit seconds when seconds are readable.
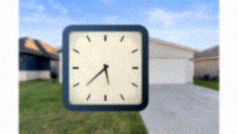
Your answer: 5,38
